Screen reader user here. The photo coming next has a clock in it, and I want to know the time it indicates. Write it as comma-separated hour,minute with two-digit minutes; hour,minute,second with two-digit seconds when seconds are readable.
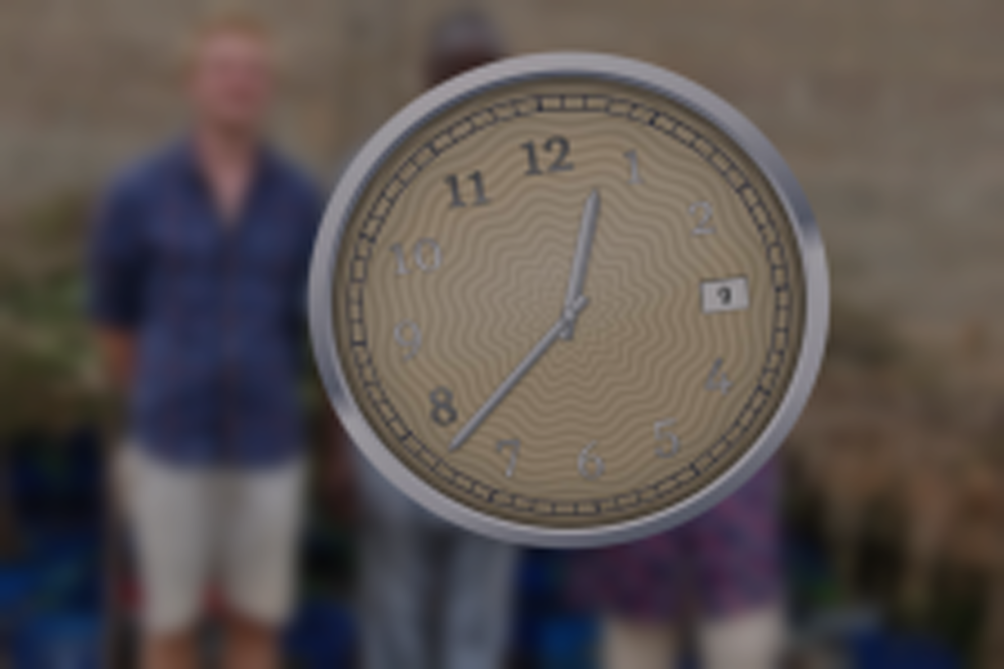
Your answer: 12,38
